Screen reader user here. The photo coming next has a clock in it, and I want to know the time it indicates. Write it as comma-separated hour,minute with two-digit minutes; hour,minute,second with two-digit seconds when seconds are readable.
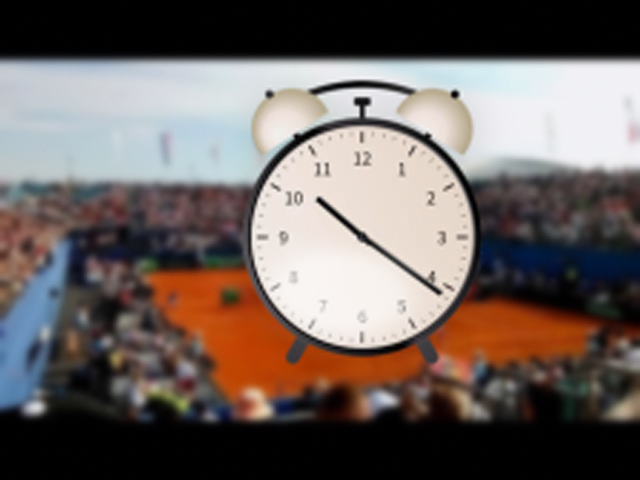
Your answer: 10,21
